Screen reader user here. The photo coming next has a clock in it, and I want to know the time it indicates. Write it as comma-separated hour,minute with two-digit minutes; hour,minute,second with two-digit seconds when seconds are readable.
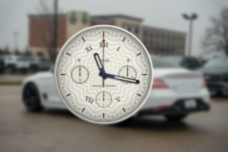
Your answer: 11,17
